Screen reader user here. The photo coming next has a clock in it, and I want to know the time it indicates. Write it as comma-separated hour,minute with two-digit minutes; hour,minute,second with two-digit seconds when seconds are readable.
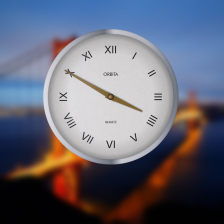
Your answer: 3,50
